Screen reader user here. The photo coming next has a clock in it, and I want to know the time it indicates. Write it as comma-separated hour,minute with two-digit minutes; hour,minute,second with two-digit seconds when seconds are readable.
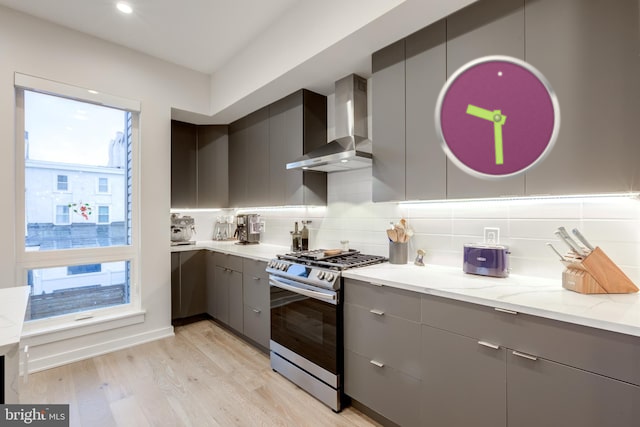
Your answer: 9,29
